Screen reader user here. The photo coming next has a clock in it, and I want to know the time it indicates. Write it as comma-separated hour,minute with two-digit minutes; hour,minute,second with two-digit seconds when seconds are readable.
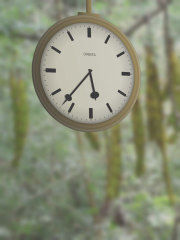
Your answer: 5,37
